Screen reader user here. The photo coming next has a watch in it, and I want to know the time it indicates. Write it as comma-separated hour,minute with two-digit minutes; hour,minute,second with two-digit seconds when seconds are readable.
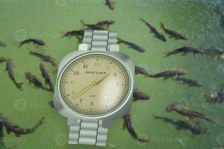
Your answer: 1,38
